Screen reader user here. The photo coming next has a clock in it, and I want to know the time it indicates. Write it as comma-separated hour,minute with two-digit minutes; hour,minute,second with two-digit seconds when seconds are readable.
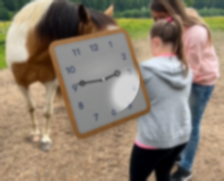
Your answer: 2,46
